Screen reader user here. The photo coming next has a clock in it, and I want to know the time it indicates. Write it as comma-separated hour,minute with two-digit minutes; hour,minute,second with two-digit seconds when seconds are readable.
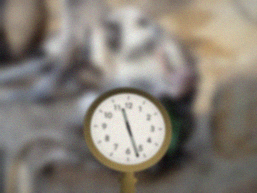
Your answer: 11,27
